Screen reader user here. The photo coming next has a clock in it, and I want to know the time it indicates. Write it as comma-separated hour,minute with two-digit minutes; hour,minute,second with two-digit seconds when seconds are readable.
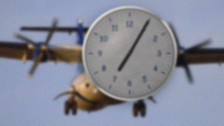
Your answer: 7,05
